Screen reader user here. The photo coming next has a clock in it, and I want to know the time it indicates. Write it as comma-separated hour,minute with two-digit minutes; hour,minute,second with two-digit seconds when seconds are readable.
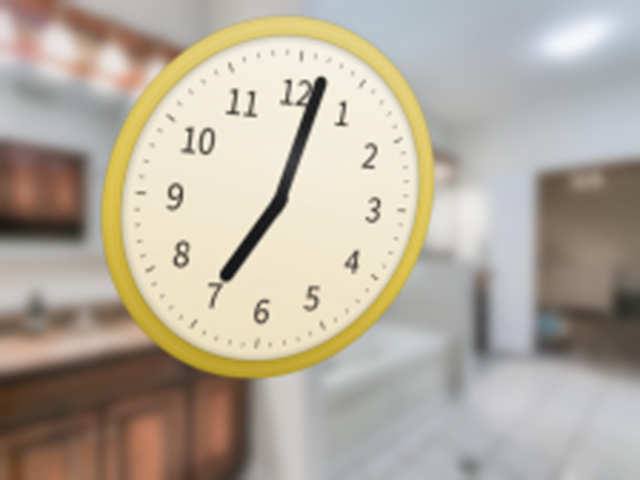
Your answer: 7,02
